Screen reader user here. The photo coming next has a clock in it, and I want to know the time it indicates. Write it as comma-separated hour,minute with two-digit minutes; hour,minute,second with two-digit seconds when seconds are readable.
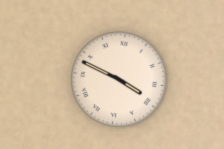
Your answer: 3,48
